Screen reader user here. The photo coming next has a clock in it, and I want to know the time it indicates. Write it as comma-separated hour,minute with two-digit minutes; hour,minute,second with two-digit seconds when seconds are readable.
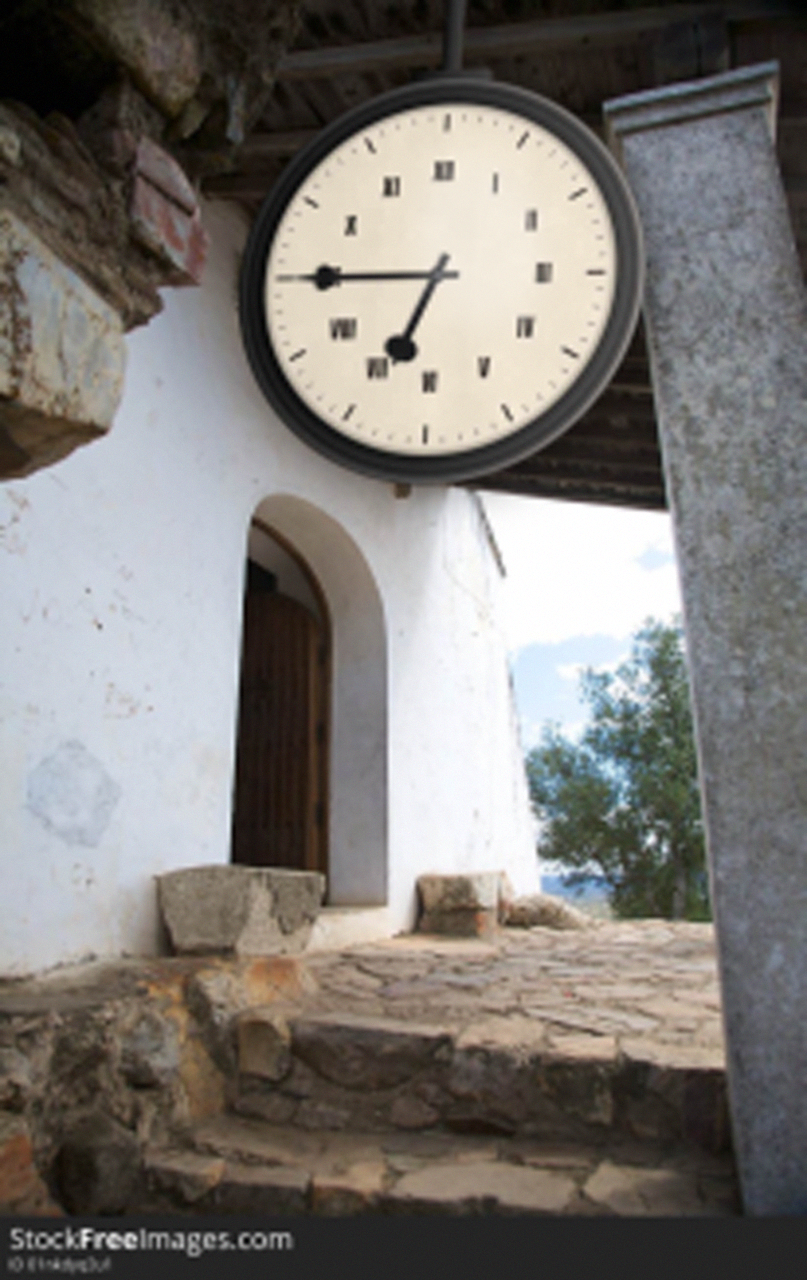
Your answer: 6,45
